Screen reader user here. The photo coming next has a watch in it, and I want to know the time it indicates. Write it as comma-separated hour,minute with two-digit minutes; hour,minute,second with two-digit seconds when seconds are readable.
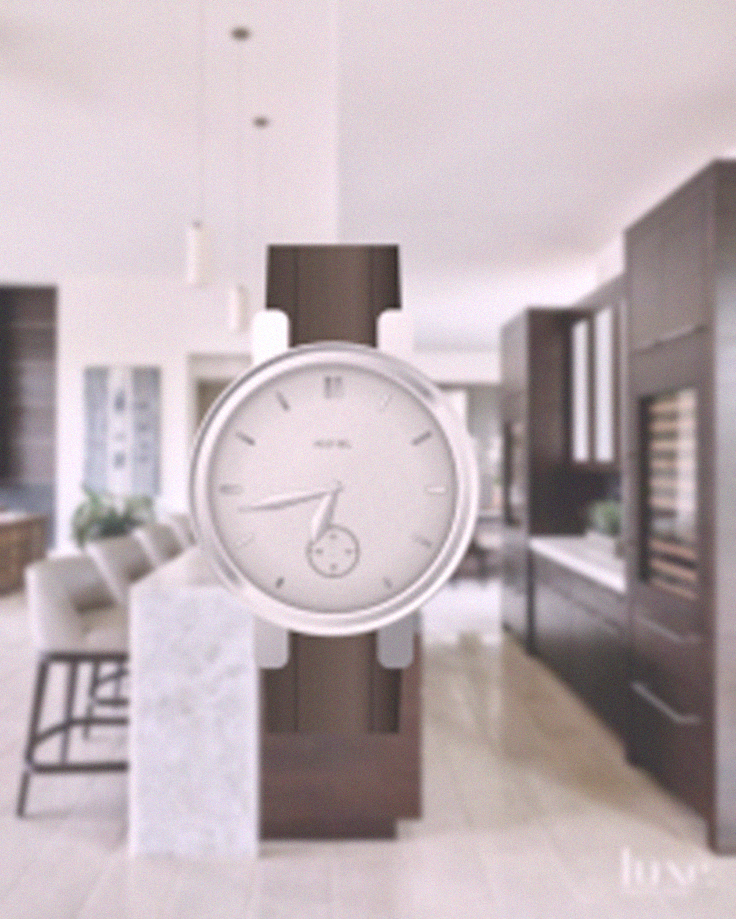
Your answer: 6,43
